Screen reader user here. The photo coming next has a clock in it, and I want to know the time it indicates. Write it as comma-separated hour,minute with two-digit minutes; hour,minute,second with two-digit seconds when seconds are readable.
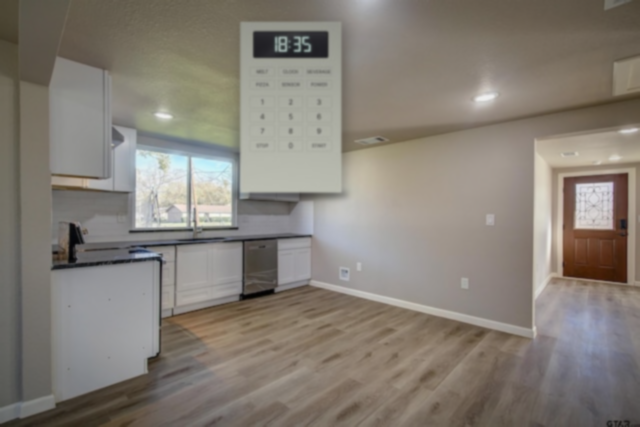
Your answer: 18,35
